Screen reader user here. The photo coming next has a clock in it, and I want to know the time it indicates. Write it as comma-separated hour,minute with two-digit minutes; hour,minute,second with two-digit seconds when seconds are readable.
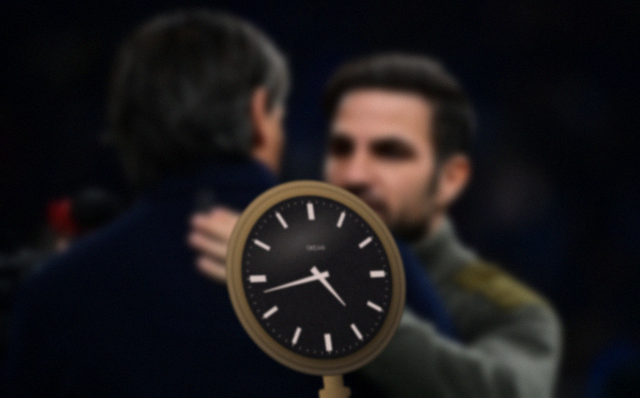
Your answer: 4,43
